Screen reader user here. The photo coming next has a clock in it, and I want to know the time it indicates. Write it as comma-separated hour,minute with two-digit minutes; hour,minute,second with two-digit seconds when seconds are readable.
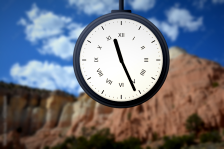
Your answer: 11,26
